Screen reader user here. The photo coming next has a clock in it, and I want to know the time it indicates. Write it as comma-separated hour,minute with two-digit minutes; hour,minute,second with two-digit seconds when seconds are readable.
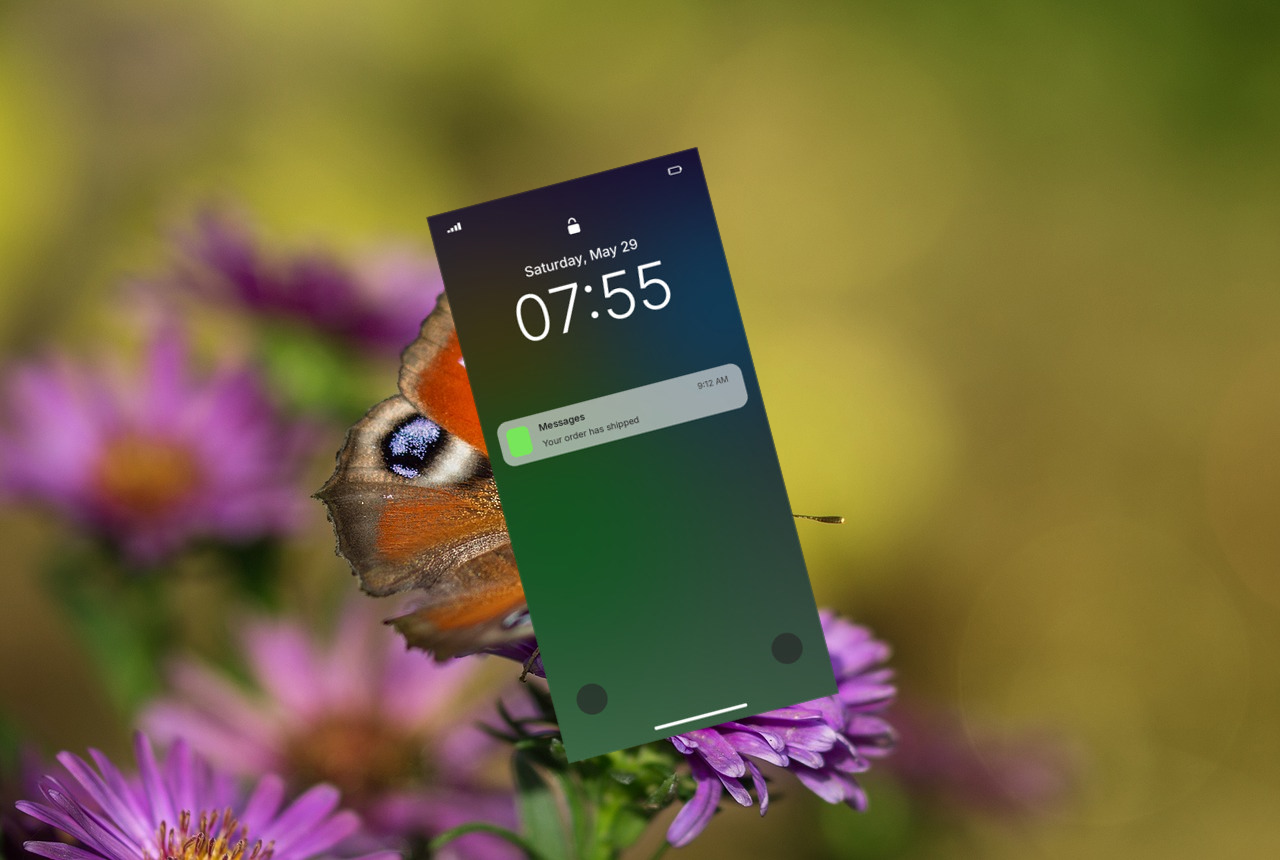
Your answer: 7,55
